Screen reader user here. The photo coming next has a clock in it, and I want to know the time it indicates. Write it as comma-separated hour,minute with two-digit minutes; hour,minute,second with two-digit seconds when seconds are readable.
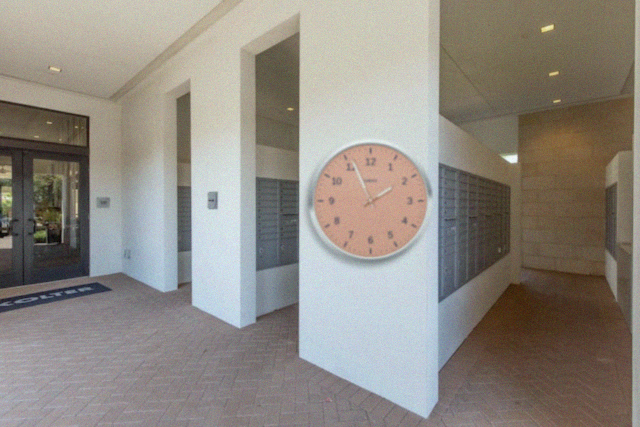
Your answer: 1,56
